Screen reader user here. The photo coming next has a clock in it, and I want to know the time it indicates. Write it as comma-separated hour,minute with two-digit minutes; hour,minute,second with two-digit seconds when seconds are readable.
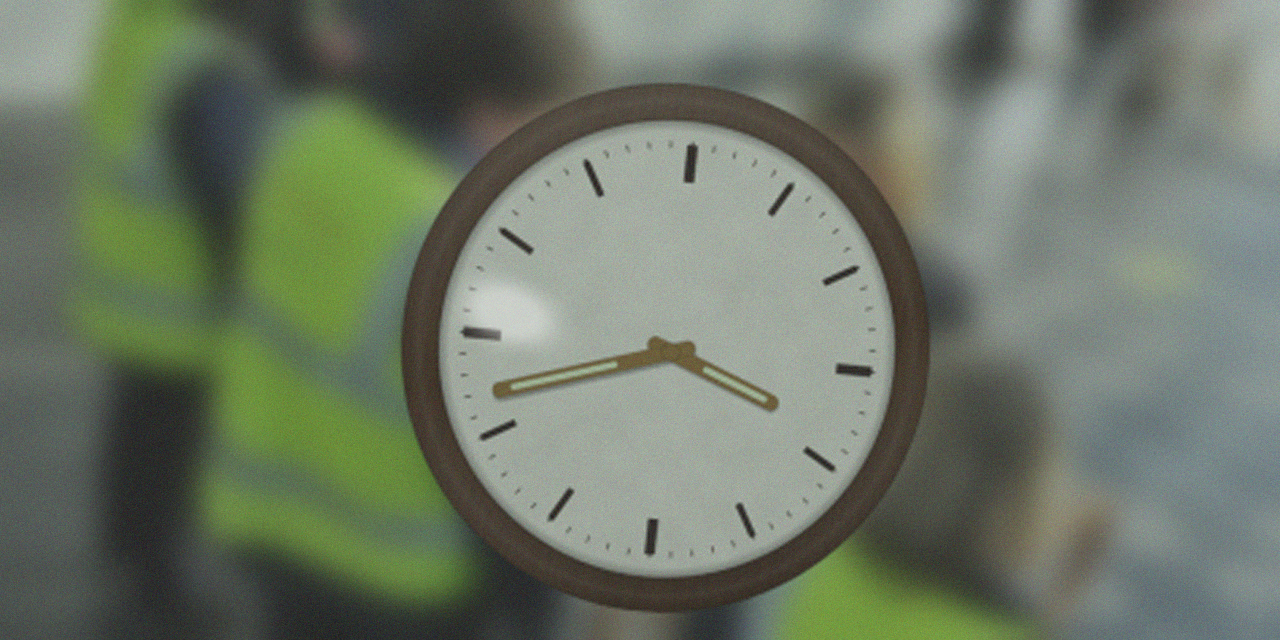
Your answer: 3,42
